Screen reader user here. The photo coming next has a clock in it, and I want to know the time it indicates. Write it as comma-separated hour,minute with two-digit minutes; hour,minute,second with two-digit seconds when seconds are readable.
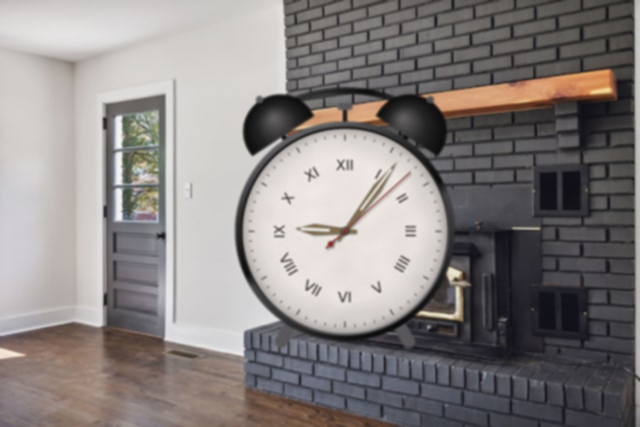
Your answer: 9,06,08
